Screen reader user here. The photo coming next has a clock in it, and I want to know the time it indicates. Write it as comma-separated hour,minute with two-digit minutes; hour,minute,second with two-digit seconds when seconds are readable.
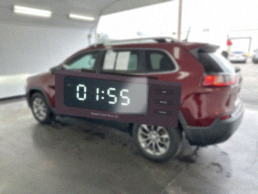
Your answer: 1,55
